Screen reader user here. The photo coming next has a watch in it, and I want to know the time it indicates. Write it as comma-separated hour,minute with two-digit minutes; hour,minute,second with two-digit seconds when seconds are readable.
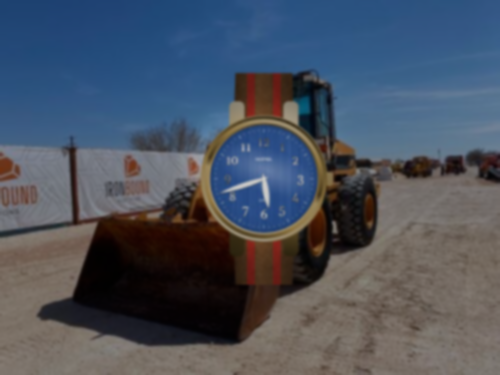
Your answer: 5,42
